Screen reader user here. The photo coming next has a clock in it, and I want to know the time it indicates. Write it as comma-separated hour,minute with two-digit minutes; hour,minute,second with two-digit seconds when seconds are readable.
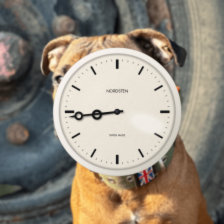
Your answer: 8,44
